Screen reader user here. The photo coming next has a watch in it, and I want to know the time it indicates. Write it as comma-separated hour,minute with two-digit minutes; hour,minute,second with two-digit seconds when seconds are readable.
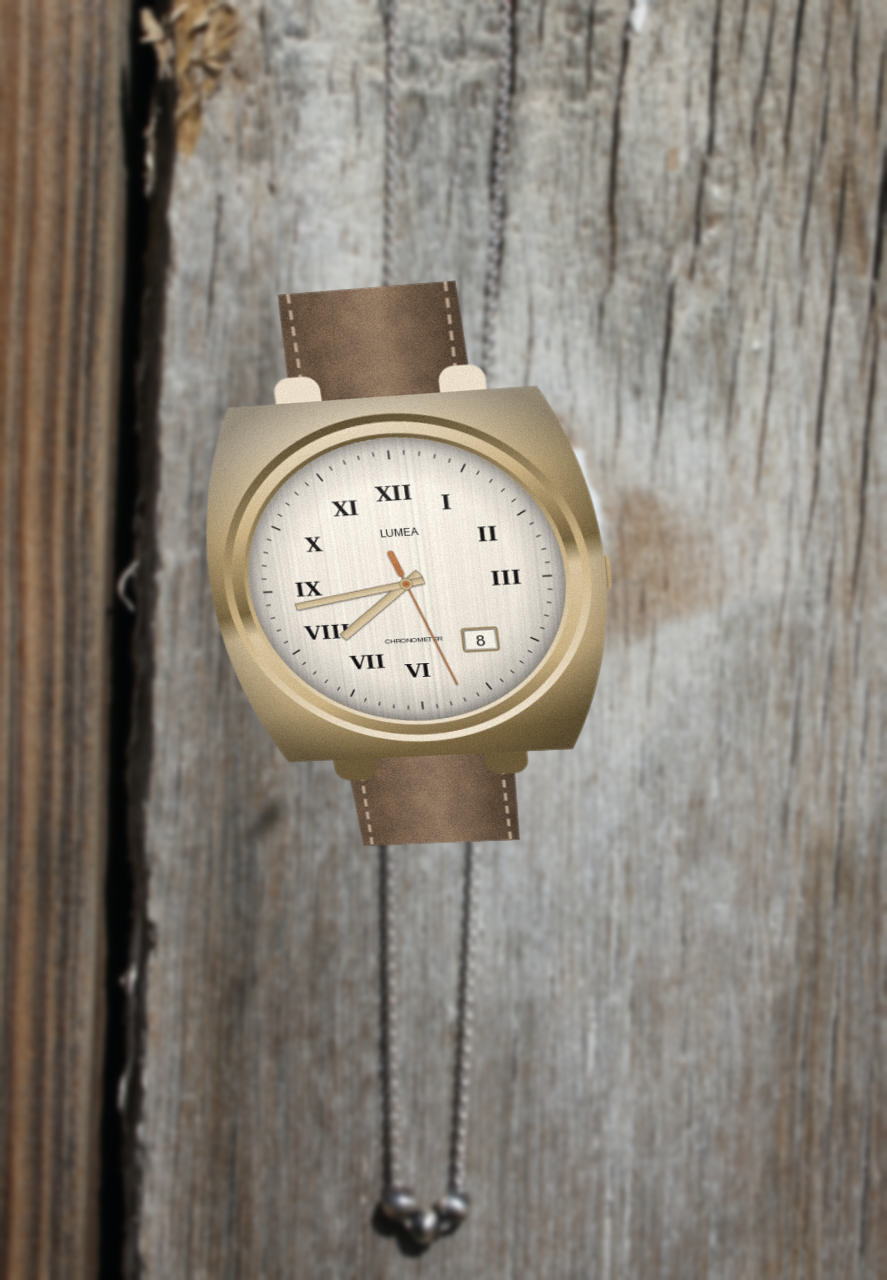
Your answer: 7,43,27
